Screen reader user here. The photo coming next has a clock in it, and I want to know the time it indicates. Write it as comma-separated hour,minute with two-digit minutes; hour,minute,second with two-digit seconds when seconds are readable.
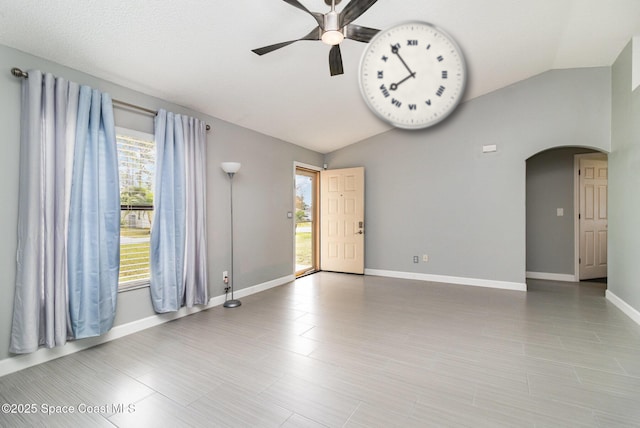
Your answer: 7,54
